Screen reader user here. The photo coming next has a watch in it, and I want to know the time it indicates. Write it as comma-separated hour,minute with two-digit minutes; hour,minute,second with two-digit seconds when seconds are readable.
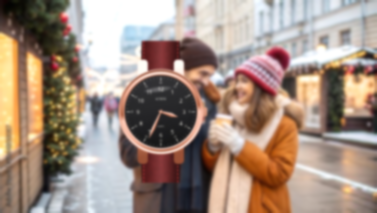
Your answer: 3,34
